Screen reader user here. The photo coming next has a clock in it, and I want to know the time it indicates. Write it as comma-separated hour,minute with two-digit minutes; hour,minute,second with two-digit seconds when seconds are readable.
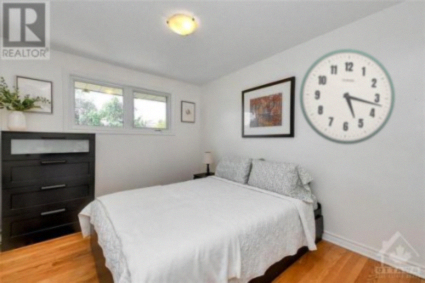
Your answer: 5,17
